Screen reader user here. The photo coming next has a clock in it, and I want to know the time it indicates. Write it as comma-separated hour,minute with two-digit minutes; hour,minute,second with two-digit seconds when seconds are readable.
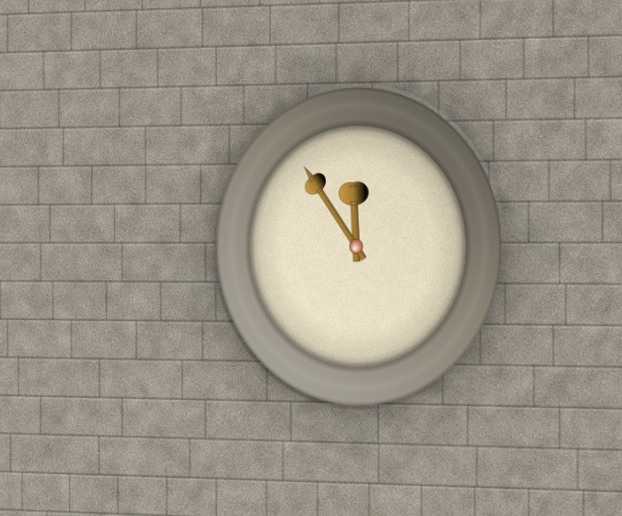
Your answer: 11,54
